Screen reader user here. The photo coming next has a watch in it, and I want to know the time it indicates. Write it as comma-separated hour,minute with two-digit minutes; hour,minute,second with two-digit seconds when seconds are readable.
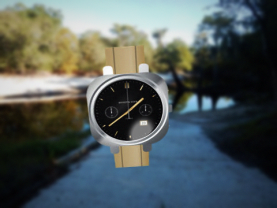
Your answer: 1,39
